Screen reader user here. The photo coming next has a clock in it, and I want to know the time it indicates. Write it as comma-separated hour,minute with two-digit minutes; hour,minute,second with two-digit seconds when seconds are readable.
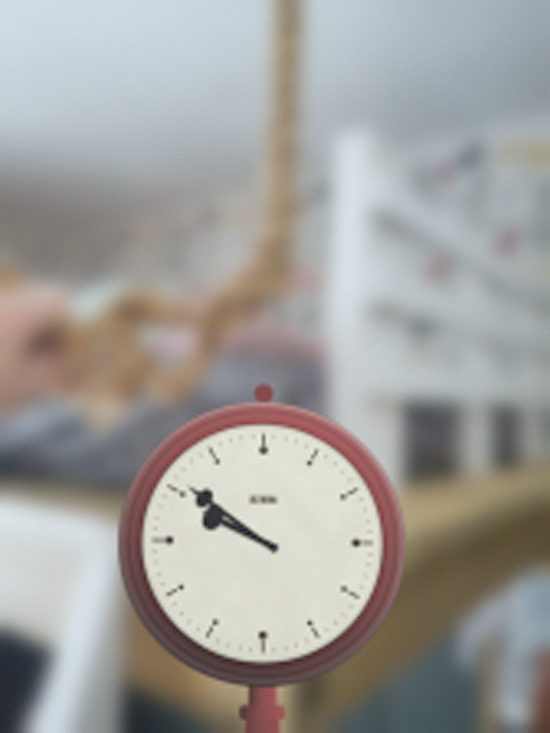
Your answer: 9,51
